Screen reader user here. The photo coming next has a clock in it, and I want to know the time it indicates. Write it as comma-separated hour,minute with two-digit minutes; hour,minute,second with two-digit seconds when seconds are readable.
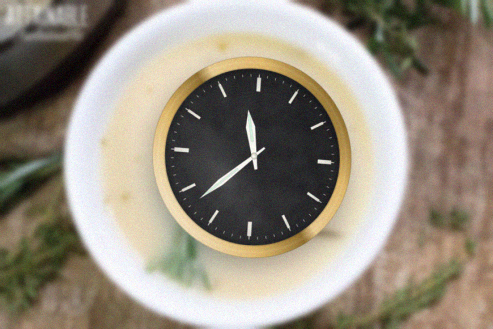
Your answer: 11,38
